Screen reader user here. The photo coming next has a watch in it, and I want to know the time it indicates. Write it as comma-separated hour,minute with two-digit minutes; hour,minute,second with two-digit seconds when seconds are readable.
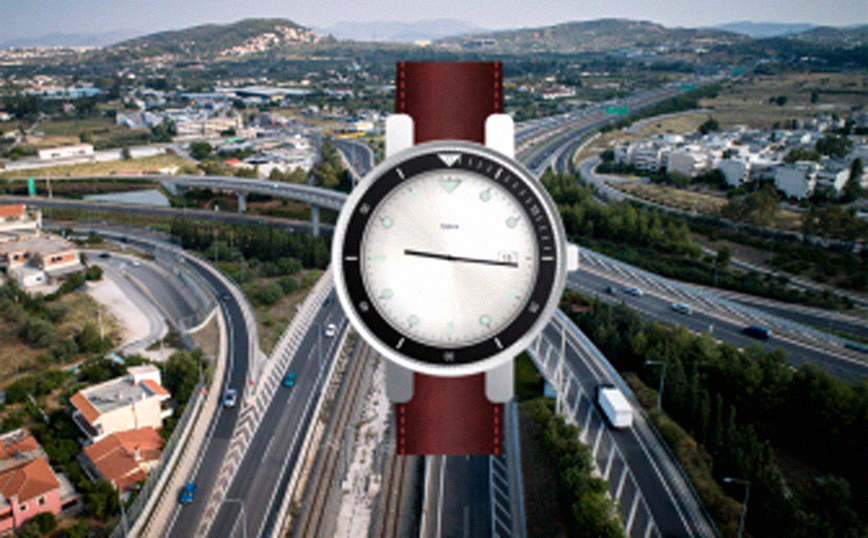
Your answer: 9,16
